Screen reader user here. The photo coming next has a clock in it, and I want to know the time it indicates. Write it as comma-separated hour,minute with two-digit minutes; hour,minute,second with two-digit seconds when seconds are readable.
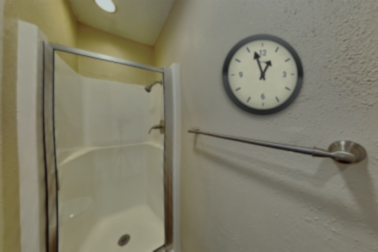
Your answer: 12,57
